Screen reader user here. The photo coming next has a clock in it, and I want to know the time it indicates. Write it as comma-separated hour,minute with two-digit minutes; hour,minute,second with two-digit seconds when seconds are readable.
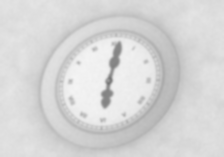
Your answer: 6,01
